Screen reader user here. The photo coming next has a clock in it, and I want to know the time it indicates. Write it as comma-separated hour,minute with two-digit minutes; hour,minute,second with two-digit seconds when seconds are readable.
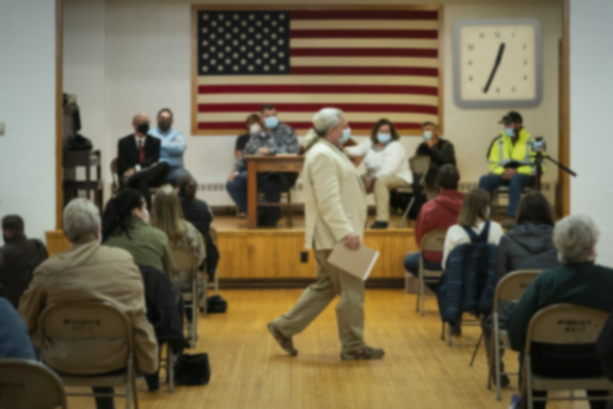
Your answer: 12,34
